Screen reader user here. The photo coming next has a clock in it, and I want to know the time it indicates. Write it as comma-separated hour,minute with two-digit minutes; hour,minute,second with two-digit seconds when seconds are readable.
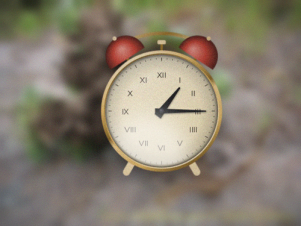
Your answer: 1,15
